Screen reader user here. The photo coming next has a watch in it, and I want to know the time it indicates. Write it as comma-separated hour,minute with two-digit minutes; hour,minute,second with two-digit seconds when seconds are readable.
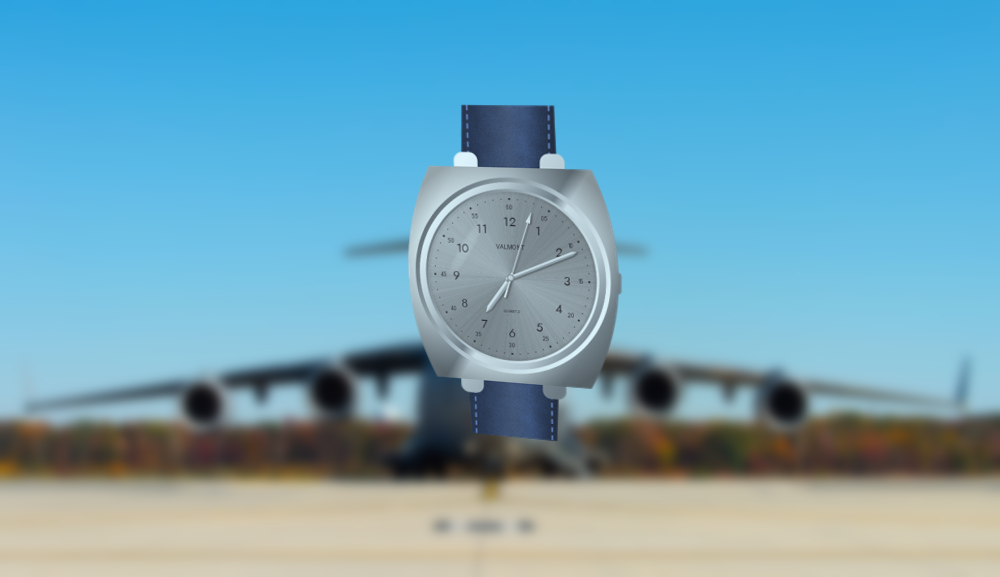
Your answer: 7,11,03
